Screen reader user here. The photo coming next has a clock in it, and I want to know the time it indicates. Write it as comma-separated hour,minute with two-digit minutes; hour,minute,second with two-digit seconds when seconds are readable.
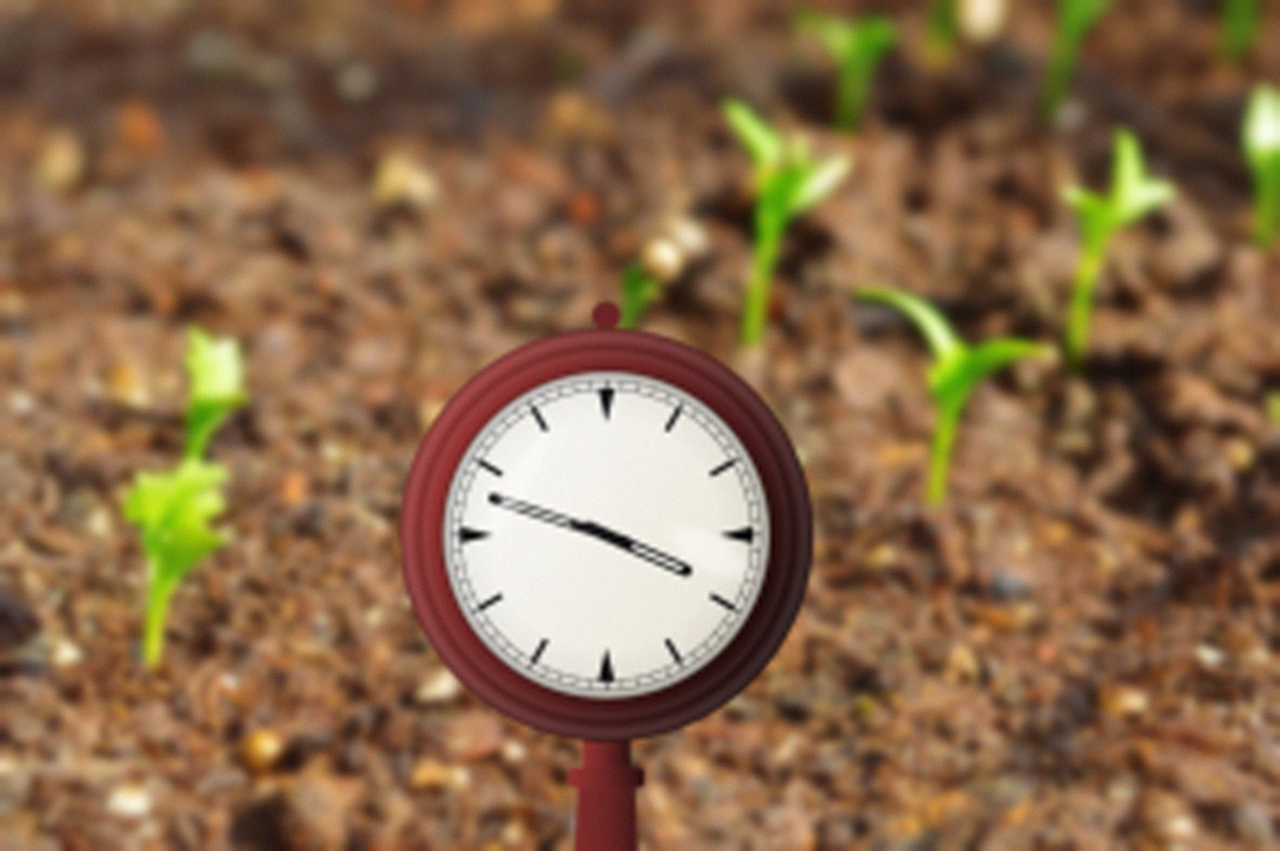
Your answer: 3,48
